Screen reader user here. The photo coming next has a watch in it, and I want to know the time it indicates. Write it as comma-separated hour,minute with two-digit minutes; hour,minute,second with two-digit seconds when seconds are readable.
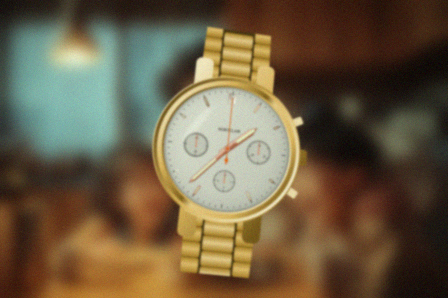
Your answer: 1,37
